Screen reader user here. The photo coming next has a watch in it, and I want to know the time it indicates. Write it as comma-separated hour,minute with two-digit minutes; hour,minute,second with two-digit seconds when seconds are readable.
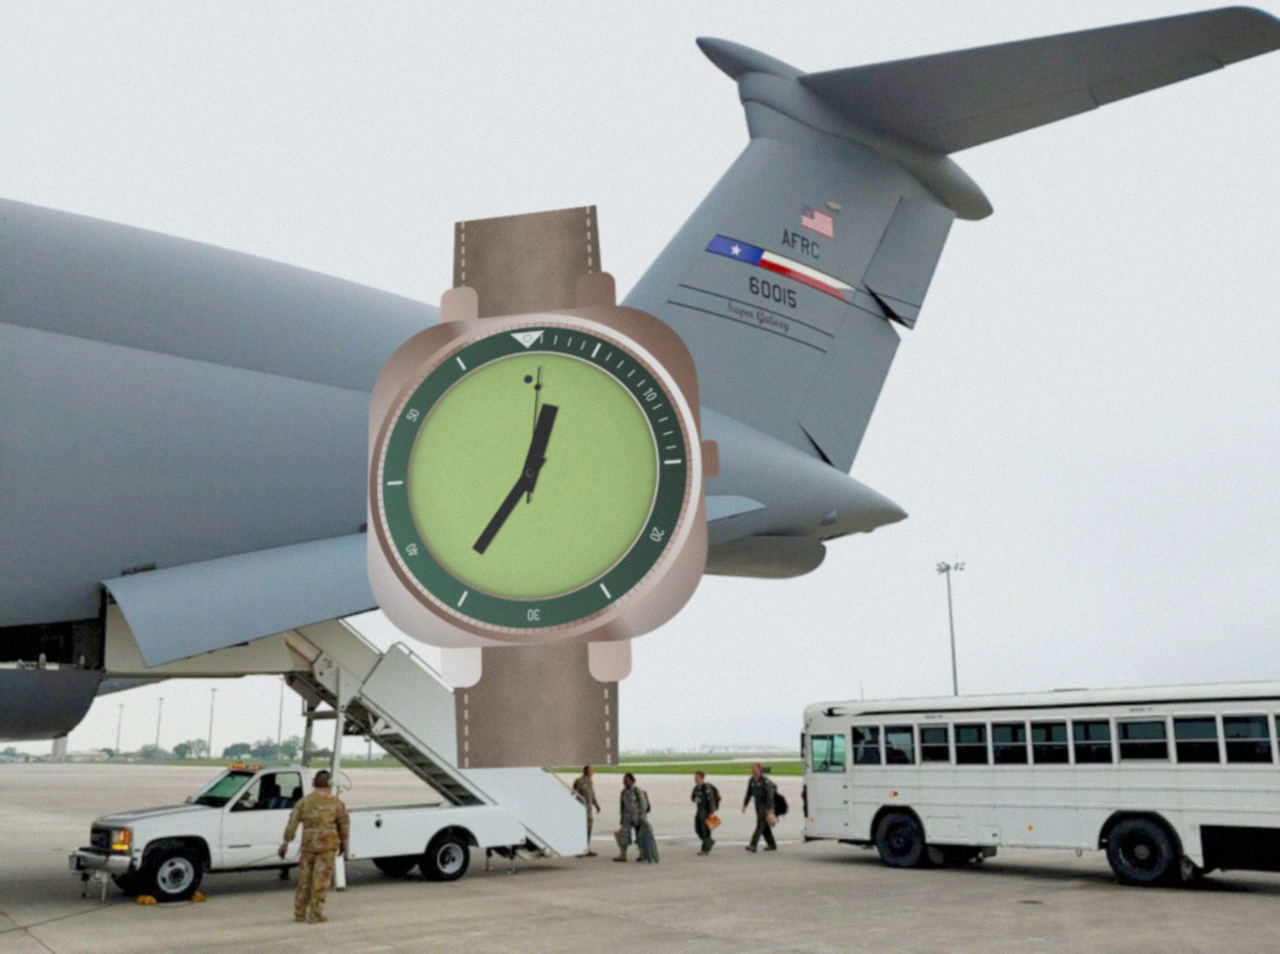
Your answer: 12,36,01
